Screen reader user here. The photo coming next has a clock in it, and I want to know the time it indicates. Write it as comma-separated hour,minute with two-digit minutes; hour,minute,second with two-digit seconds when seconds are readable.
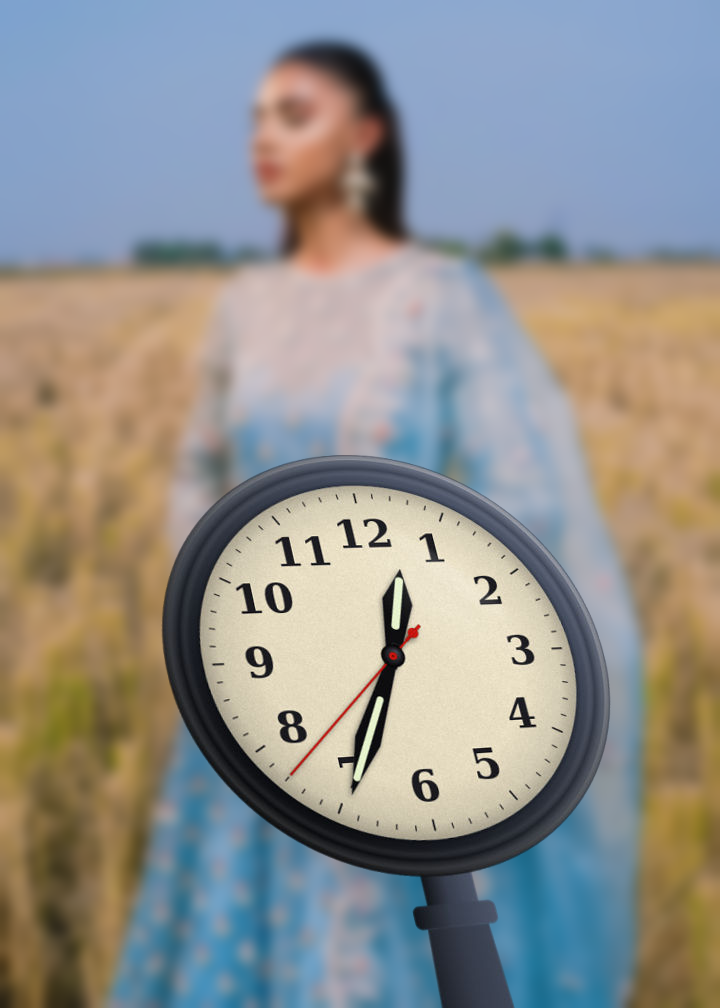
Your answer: 12,34,38
